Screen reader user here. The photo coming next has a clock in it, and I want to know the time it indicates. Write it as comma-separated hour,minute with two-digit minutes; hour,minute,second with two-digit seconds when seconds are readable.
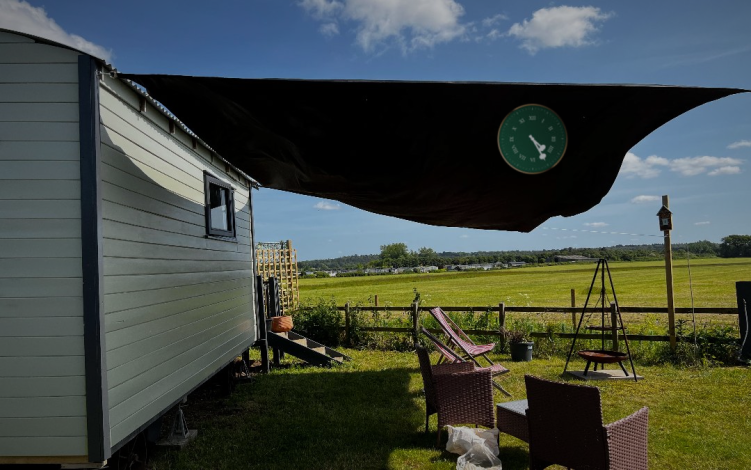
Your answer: 4,25
